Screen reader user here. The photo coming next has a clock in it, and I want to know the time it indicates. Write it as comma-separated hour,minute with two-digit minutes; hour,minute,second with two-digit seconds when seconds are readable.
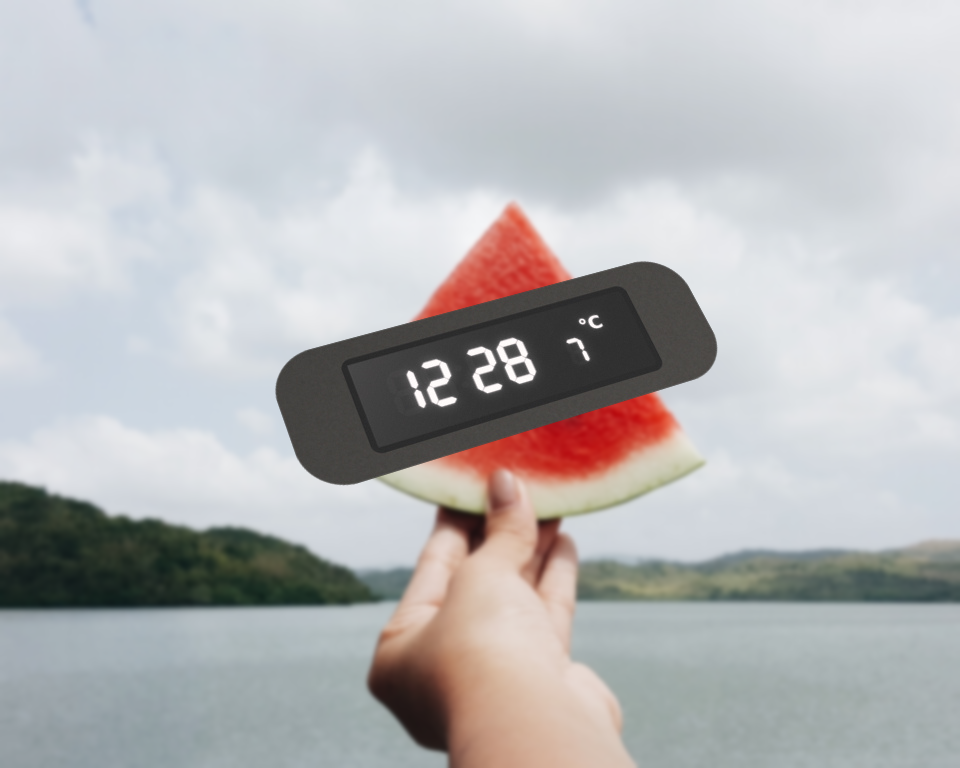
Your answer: 12,28
